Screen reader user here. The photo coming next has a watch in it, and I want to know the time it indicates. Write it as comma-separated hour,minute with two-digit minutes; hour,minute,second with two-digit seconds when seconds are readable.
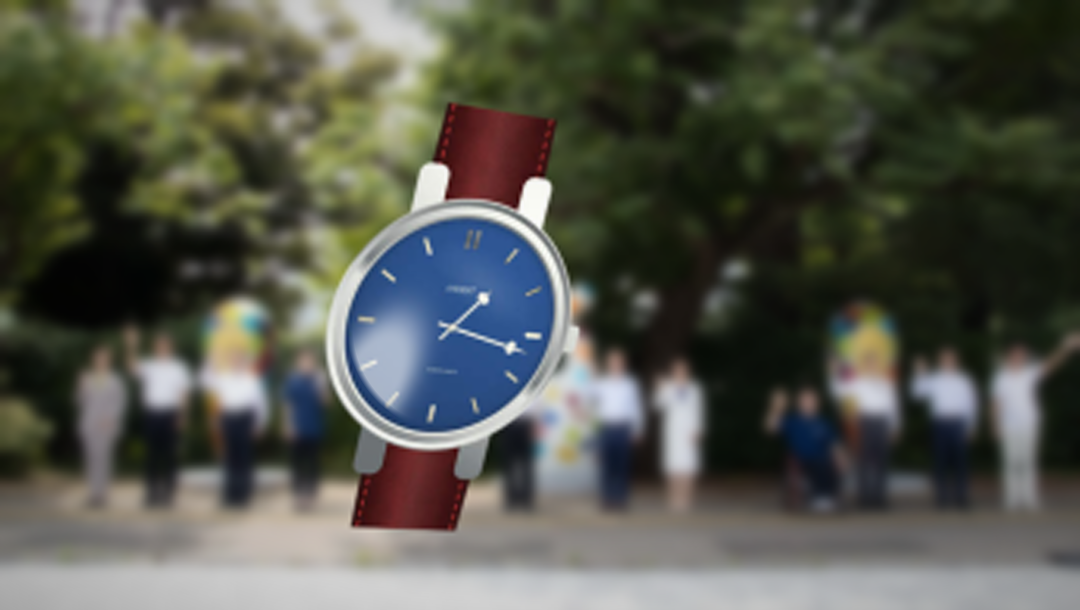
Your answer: 1,17
